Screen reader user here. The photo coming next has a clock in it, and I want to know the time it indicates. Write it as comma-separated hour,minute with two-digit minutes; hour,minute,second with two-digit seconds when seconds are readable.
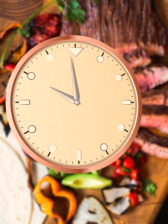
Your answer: 9,59
